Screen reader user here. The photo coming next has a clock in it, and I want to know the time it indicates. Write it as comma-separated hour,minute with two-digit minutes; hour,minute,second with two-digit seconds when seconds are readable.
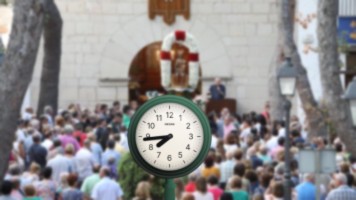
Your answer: 7,44
